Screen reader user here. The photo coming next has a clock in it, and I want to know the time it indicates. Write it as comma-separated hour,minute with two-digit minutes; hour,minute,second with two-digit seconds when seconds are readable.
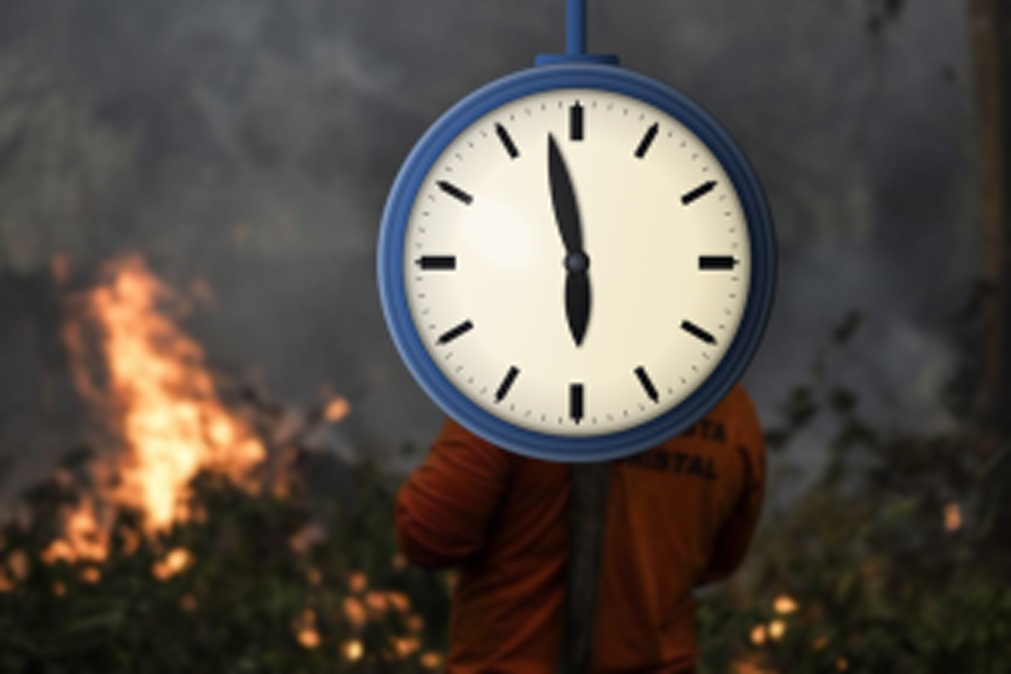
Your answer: 5,58
